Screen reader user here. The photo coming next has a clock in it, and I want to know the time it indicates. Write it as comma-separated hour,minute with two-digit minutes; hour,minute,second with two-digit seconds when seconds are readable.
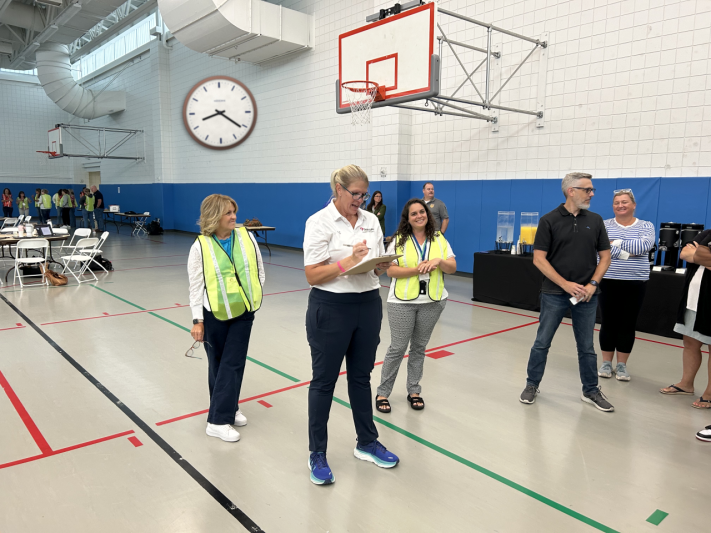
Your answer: 8,21
